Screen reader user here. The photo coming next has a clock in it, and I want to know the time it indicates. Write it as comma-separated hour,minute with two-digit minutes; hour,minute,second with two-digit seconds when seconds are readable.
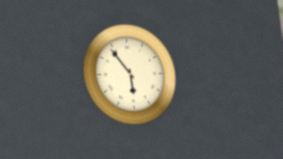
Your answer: 5,54
